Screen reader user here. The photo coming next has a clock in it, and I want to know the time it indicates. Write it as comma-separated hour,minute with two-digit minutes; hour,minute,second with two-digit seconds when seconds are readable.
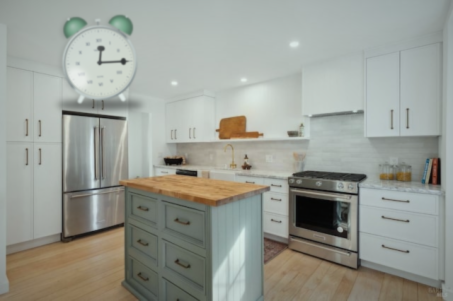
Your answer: 12,15
